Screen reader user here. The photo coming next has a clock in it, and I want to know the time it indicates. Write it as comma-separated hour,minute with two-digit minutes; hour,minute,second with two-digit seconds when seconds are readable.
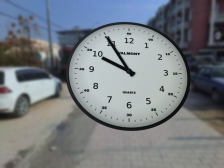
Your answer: 9,55
